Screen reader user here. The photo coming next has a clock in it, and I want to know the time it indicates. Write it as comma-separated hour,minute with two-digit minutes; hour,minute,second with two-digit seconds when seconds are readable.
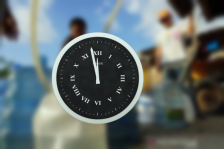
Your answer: 11,58
